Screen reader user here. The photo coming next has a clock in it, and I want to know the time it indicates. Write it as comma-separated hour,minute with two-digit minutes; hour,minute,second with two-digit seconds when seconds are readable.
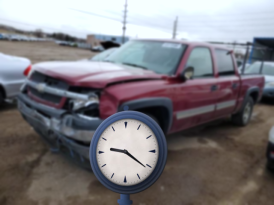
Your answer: 9,21
